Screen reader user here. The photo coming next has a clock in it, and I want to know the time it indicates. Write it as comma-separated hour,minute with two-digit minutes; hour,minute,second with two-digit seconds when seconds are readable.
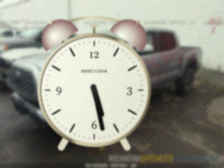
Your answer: 5,28
